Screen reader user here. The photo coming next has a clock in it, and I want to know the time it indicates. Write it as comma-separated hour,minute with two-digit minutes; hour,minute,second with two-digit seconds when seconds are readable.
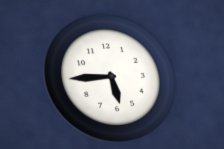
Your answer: 5,45
